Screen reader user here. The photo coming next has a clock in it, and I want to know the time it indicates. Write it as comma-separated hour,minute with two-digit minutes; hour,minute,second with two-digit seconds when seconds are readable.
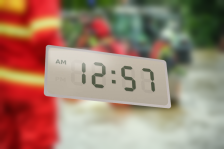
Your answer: 12,57
